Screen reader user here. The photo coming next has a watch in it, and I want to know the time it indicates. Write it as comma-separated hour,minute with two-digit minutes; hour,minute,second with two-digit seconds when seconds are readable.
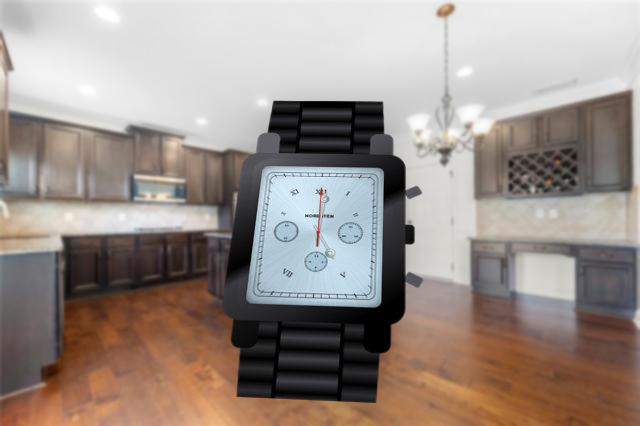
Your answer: 5,01
